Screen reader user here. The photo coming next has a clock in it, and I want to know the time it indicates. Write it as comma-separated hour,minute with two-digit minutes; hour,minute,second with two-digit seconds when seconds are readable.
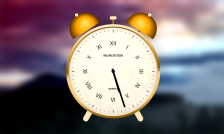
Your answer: 5,27
